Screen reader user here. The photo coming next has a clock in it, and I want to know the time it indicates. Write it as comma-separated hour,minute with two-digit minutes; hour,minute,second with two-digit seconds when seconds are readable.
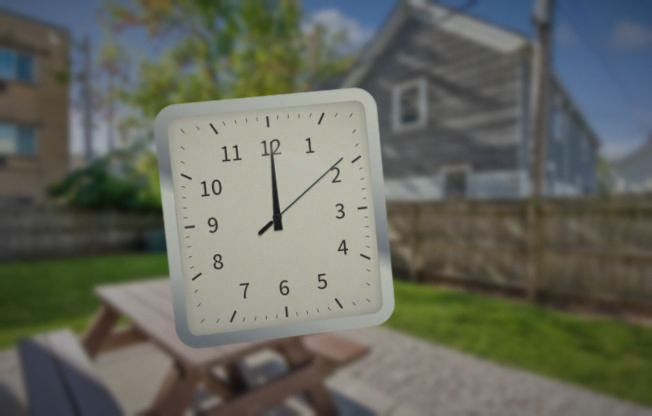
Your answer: 12,00,09
